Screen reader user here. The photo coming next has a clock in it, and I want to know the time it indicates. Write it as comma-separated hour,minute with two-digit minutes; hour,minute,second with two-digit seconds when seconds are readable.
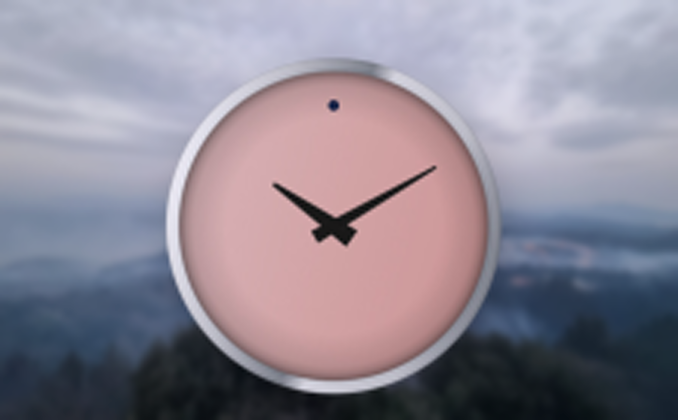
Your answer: 10,10
